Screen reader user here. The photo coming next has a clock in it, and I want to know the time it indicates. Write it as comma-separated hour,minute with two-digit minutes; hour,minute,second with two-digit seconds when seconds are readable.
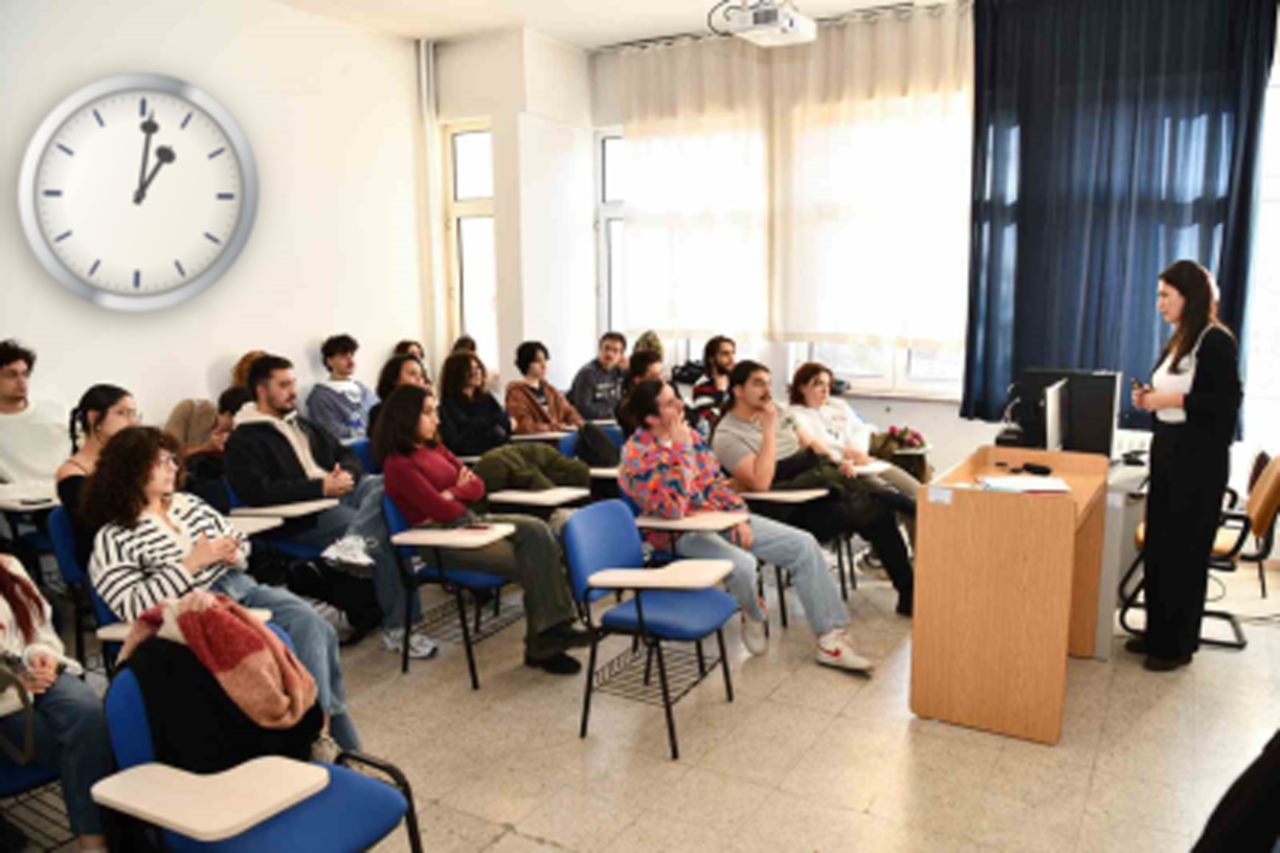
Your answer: 1,01
